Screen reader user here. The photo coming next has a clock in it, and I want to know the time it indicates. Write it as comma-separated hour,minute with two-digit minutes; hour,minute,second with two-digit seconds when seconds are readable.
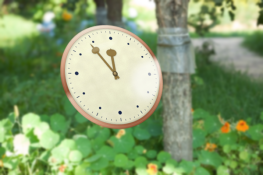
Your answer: 11,54
